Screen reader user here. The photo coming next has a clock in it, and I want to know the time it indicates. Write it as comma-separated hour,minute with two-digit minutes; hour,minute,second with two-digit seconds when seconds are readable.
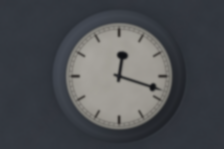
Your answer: 12,18
